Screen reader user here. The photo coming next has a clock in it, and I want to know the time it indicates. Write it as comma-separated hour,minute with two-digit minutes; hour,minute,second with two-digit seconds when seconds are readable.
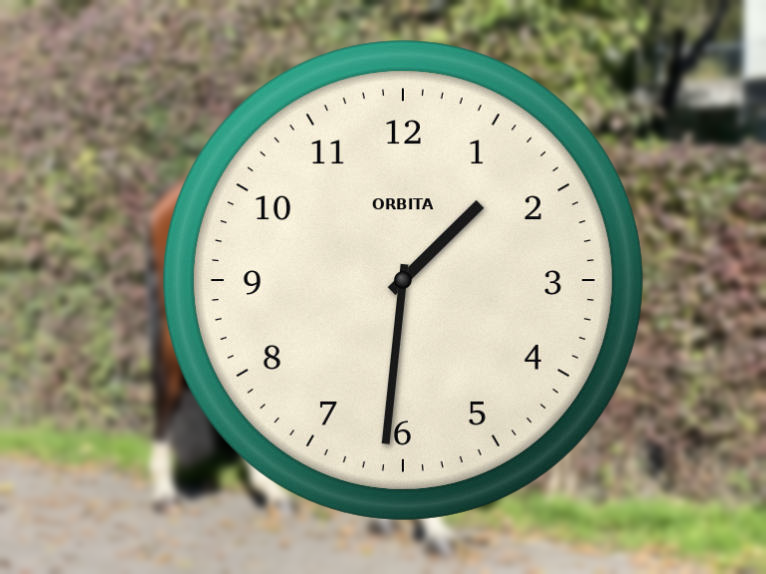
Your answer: 1,31
